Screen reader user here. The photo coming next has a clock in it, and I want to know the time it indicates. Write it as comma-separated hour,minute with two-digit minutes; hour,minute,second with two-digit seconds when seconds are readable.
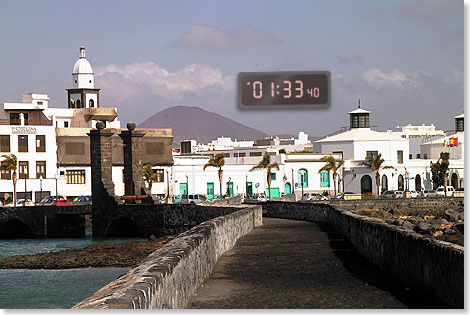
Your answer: 1,33,40
